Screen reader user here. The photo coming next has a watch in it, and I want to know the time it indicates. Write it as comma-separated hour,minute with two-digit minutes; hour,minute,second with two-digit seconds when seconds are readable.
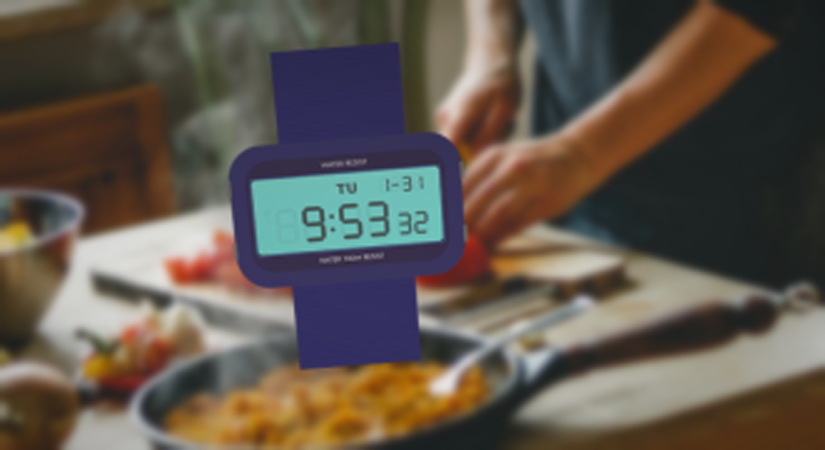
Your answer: 9,53,32
